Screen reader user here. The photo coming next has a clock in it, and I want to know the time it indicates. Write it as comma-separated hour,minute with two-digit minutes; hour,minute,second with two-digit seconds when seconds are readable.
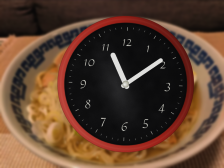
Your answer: 11,09
